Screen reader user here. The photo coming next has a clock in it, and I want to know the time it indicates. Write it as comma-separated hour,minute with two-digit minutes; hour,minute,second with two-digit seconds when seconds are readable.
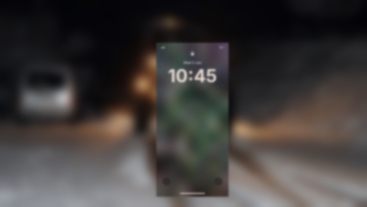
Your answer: 10,45
